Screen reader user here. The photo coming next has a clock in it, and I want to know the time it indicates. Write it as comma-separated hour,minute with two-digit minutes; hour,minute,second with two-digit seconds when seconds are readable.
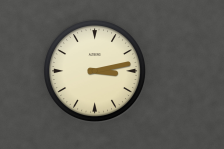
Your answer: 3,13
